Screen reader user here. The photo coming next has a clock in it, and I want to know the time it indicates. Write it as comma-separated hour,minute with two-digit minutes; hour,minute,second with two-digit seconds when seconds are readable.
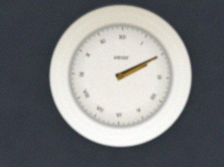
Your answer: 2,10
